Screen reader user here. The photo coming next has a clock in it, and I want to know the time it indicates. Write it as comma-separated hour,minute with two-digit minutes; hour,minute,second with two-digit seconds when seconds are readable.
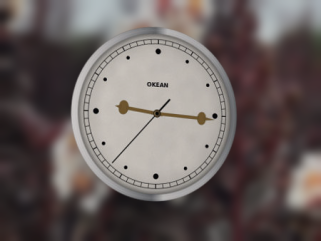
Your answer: 9,15,37
